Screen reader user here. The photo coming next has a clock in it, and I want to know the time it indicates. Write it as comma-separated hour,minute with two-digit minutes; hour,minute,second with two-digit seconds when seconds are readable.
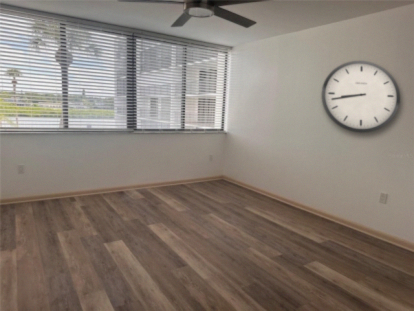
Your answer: 8,43
